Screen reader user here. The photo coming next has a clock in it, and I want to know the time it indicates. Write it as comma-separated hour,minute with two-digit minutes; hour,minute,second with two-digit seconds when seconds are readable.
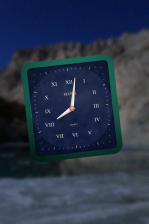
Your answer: 8,02
